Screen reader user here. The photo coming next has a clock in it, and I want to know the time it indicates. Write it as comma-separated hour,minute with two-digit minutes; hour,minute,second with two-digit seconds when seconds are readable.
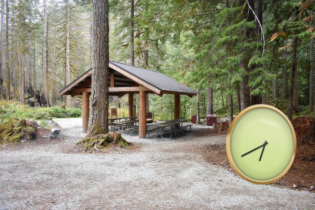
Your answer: 6,41
